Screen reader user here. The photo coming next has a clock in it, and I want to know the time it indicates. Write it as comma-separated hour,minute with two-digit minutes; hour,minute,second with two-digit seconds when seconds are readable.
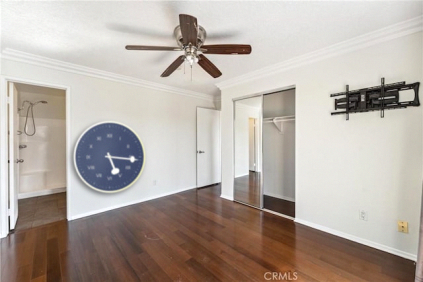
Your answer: 5,16
